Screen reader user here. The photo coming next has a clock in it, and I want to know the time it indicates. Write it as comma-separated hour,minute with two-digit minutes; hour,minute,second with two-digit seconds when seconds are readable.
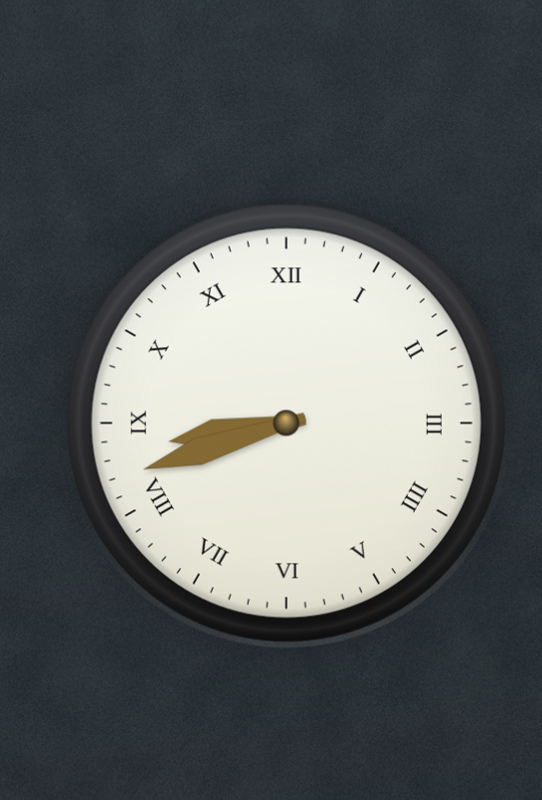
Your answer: 8,42
